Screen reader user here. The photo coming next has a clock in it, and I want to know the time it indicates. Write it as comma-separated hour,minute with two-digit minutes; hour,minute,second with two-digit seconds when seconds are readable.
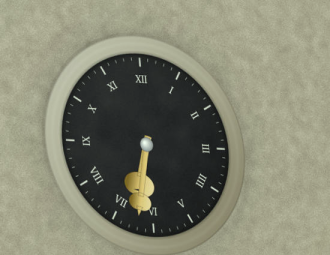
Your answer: 6,32
